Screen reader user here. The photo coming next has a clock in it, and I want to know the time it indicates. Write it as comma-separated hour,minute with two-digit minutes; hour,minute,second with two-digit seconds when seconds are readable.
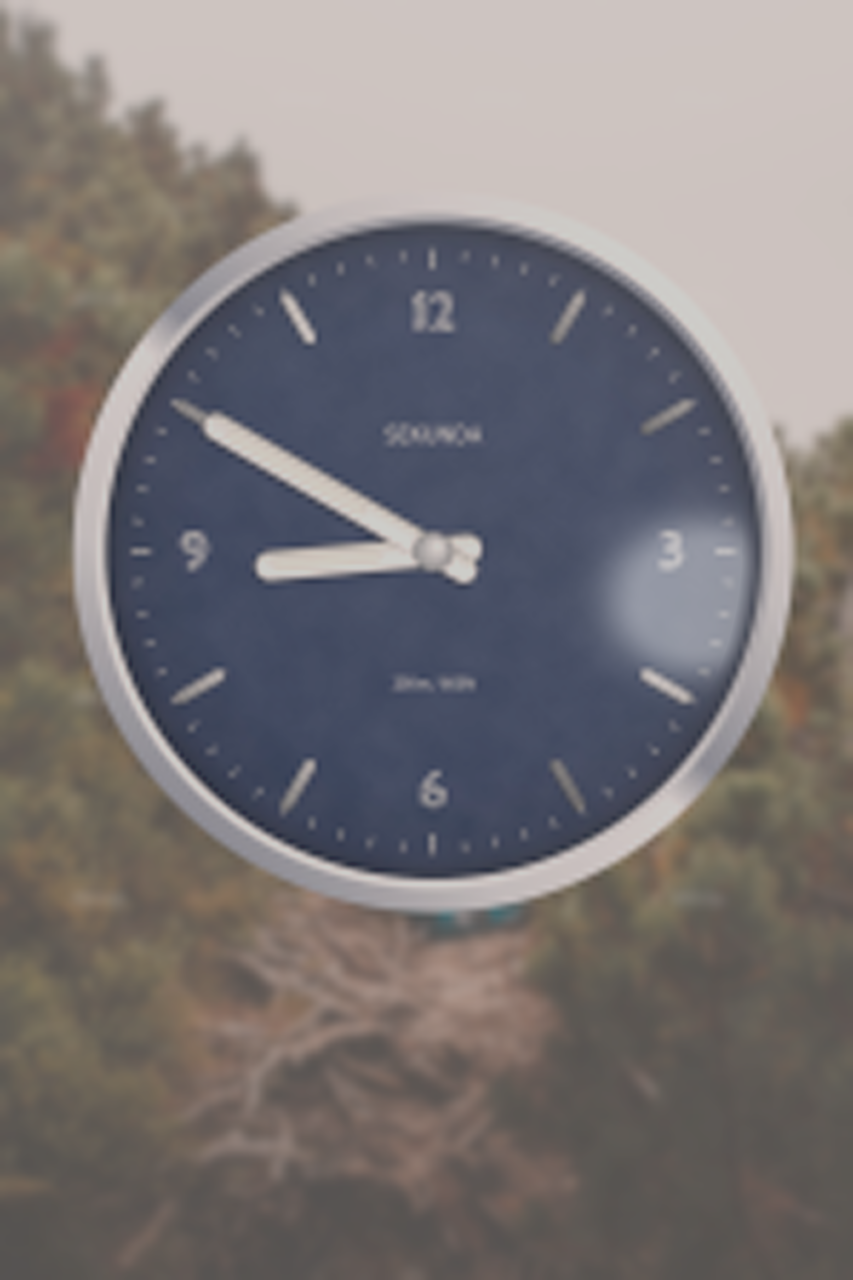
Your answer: 8,50
